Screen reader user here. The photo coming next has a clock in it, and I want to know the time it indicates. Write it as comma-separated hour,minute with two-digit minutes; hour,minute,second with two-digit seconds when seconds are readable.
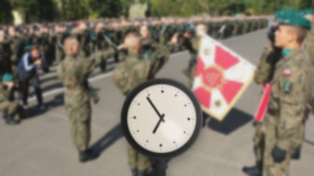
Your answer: 6,54
